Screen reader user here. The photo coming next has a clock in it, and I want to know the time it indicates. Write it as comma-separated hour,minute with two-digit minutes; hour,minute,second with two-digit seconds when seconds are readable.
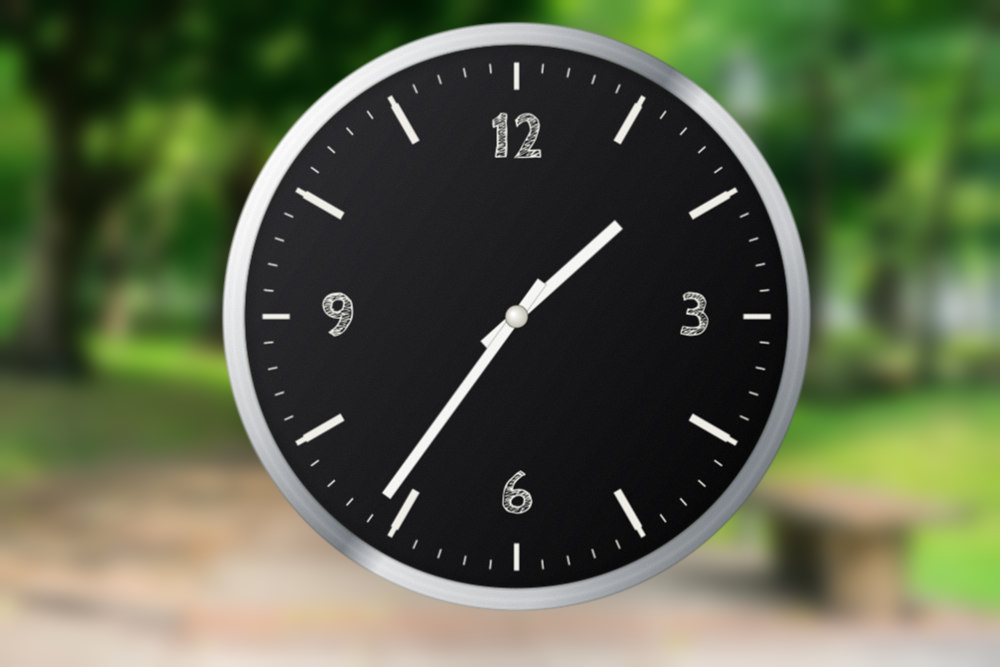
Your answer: 1,36
